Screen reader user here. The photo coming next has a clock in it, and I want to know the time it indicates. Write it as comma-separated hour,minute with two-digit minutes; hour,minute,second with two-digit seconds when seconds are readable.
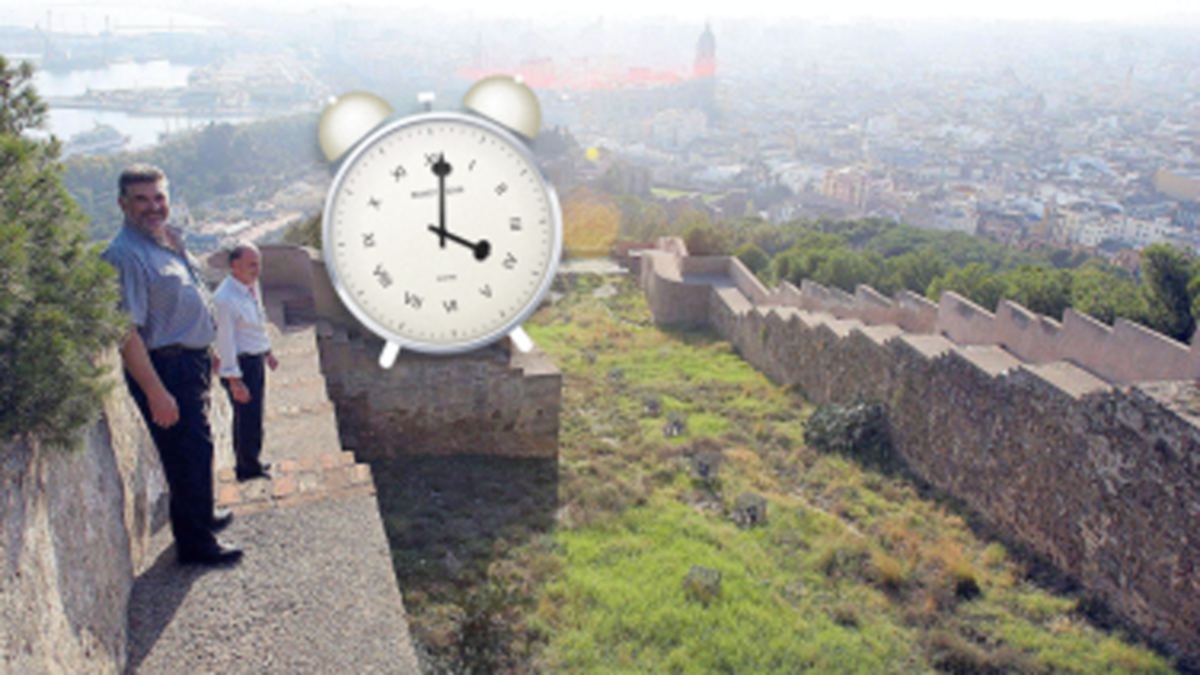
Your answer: 4,01
